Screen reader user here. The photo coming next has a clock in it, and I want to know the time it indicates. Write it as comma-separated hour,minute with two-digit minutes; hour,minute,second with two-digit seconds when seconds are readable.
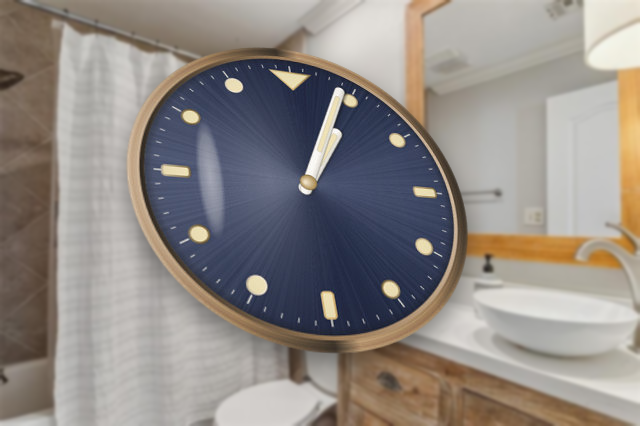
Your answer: 1,04
